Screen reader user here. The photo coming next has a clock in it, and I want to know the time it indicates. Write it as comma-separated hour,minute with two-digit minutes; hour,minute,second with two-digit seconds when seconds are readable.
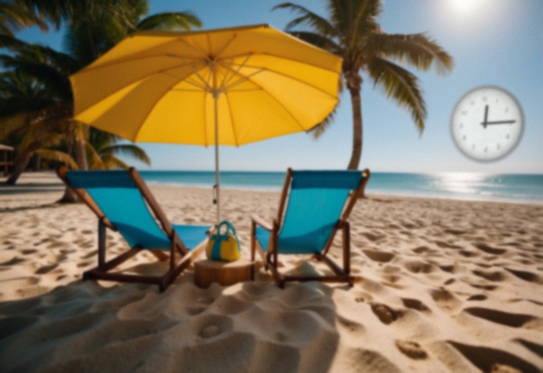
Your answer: 12,15
